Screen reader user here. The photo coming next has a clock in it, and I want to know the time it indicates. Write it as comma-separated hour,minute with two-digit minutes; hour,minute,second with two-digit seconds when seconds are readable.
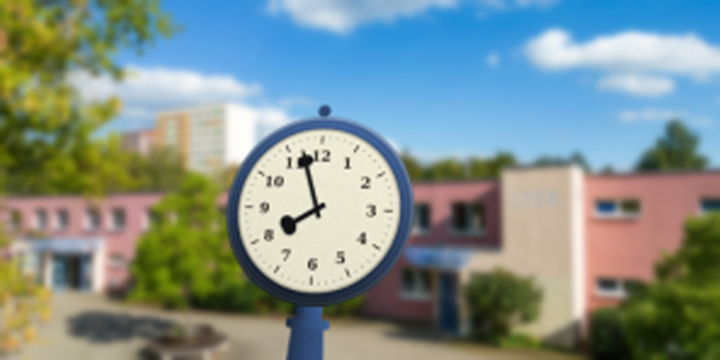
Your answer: 7,57
